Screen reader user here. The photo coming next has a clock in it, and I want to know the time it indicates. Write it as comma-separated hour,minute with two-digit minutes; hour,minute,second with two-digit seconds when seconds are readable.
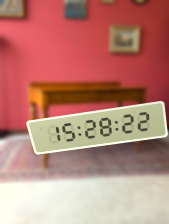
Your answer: 15,28,22
